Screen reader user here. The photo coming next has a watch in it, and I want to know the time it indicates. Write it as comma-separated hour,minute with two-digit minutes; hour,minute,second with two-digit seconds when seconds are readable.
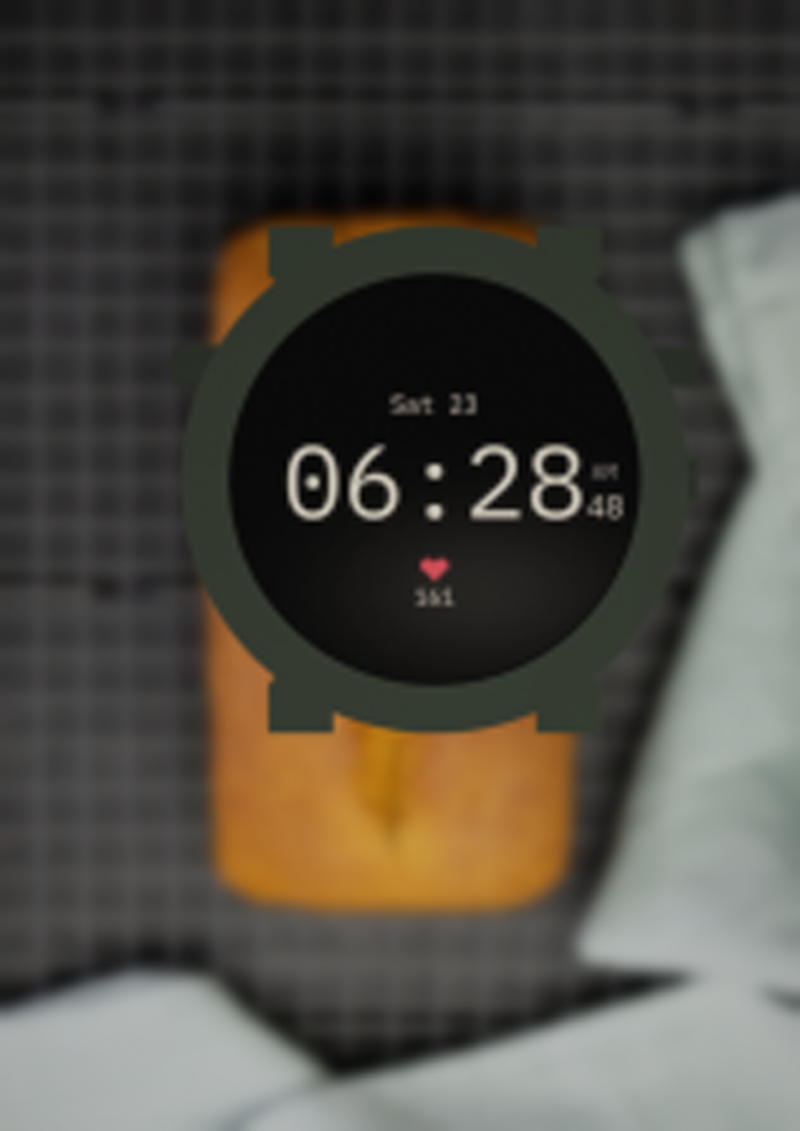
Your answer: 6,28
